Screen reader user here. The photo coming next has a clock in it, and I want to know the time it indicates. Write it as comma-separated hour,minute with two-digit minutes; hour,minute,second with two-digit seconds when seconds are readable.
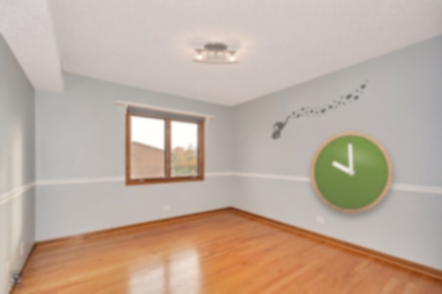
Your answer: 10,00
